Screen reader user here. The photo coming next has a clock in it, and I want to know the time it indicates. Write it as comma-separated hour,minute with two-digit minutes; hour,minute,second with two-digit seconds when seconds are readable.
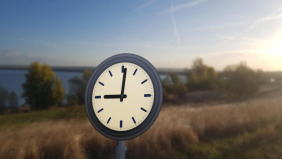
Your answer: 9,01
